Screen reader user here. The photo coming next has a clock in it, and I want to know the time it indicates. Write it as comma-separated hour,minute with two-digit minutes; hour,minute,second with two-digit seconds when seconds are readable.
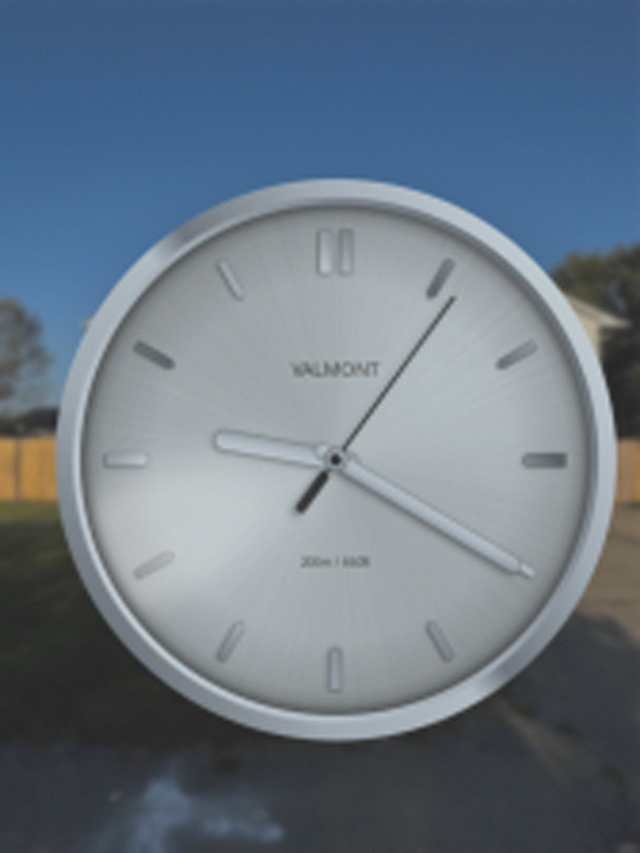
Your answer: 9,20,06
